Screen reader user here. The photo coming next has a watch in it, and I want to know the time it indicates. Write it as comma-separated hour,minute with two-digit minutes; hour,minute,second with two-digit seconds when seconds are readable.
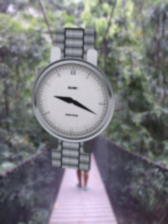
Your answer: 9,19
